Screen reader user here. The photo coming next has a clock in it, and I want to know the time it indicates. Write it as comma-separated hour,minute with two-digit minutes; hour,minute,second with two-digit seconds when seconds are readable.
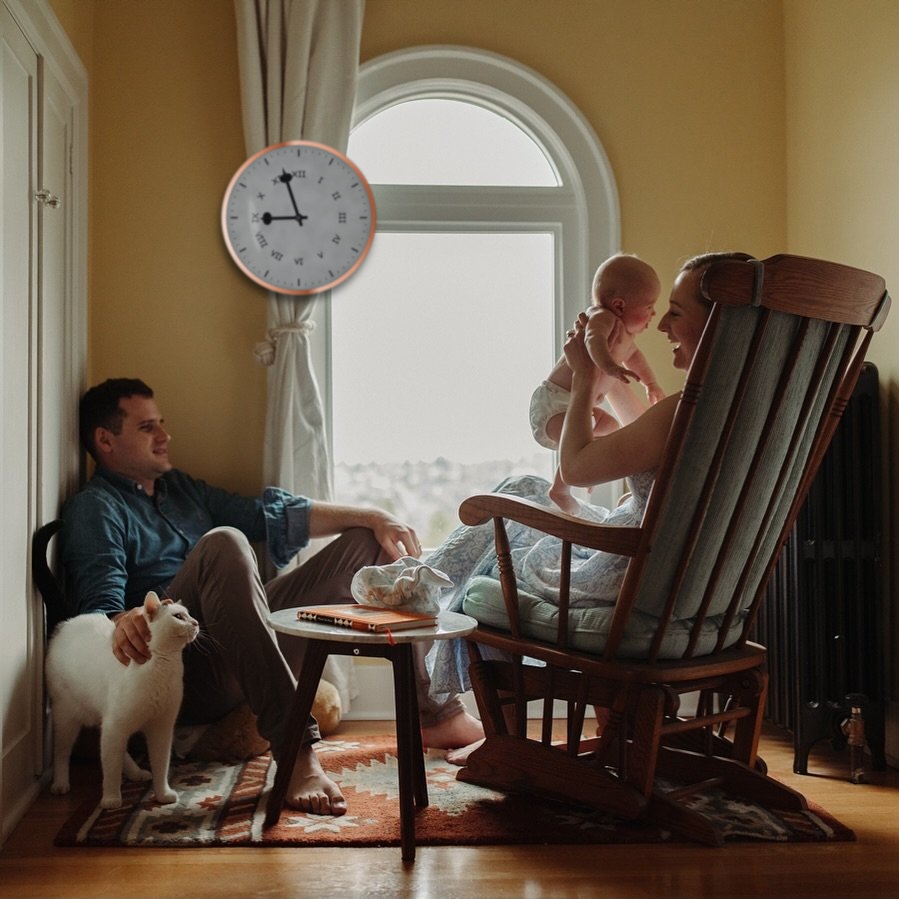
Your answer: 8,57
